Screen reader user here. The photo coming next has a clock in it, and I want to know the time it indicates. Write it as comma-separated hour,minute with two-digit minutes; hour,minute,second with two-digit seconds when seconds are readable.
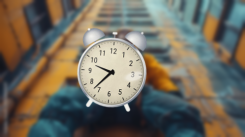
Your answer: 9,37
